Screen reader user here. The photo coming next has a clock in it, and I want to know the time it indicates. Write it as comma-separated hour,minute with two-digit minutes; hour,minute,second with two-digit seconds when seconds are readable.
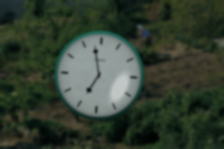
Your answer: 6,58
